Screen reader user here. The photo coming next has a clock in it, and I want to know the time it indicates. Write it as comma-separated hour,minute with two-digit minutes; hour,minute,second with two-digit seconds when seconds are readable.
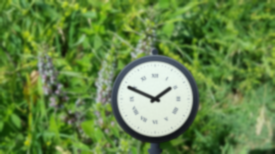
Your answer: 1,49
